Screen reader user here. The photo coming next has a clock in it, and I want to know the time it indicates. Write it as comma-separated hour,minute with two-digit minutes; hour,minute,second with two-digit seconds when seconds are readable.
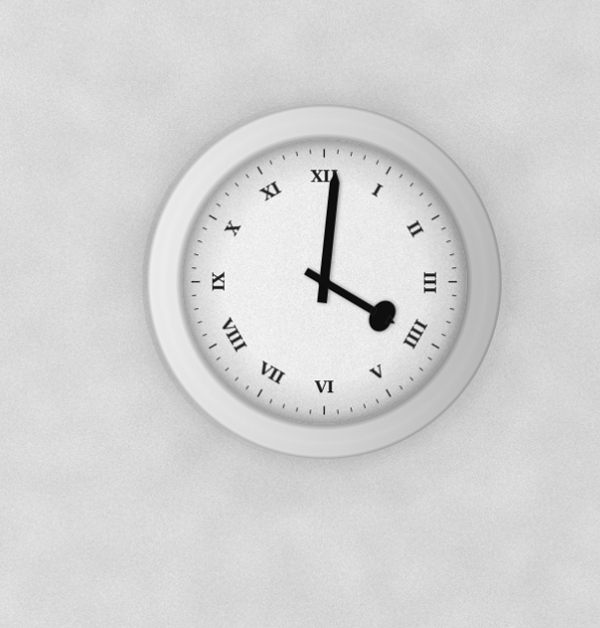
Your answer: 4,01
